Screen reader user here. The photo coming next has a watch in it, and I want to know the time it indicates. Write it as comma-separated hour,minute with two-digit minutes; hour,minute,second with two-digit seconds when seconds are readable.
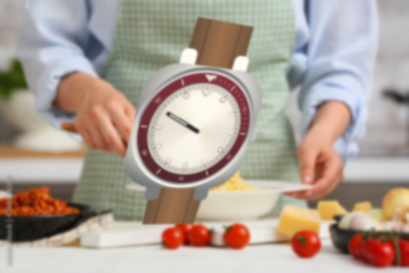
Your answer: 9,49
